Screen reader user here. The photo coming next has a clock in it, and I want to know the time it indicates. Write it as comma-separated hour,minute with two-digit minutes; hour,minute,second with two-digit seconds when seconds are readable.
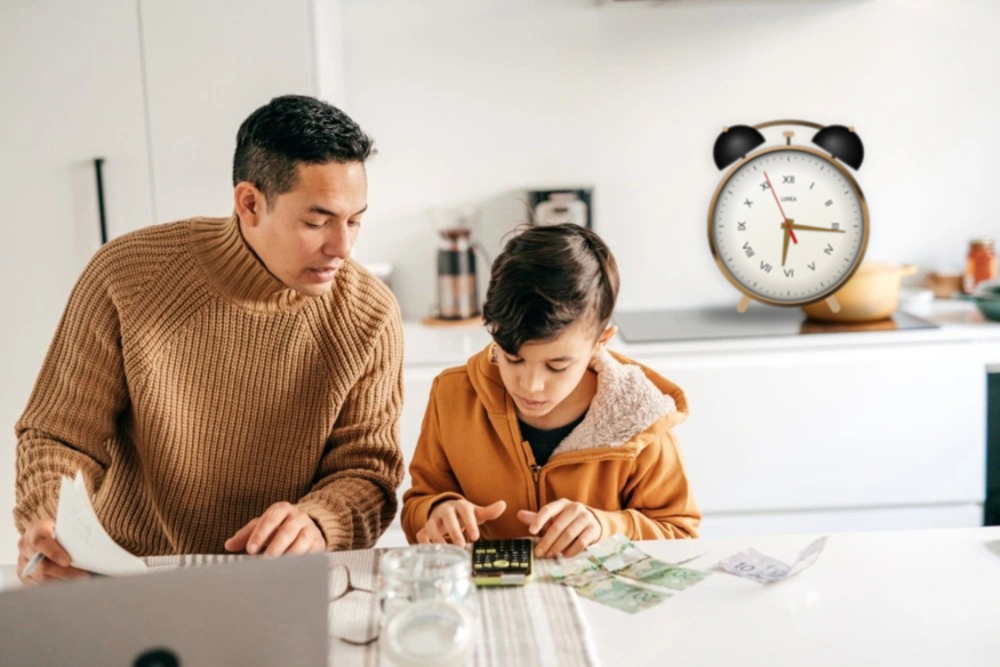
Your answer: 6,15,56
